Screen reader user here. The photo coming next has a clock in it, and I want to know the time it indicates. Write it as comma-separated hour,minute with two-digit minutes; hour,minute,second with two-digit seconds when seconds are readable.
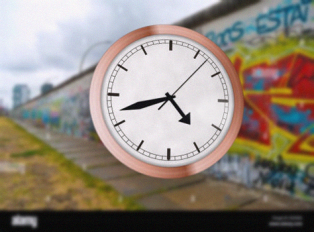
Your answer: 4,42,07
